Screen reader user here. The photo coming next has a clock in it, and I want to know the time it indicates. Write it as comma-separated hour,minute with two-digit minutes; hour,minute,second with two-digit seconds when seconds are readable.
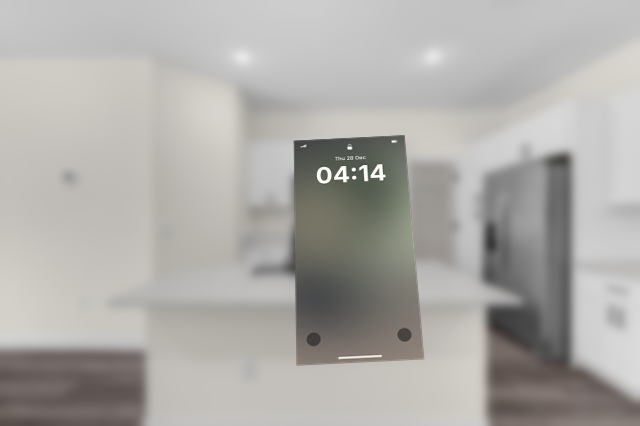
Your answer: 4,14
